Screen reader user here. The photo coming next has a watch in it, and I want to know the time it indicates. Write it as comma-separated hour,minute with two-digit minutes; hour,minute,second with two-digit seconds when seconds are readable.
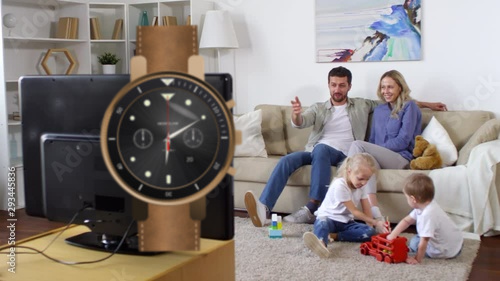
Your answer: 6,10
